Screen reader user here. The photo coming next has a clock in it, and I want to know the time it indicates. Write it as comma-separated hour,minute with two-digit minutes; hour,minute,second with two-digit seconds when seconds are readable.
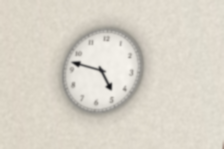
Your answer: 4,47
